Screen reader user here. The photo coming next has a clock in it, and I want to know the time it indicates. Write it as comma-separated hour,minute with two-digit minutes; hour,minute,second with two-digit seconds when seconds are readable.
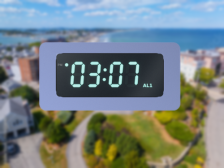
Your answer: 3,07
